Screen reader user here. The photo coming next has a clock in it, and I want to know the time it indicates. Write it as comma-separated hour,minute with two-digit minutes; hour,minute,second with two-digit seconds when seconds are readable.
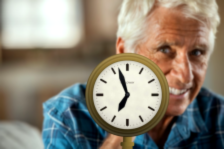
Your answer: 6,57
